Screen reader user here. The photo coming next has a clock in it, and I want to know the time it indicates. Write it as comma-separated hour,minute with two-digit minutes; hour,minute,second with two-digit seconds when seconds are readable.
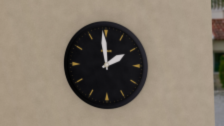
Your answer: 1,59
